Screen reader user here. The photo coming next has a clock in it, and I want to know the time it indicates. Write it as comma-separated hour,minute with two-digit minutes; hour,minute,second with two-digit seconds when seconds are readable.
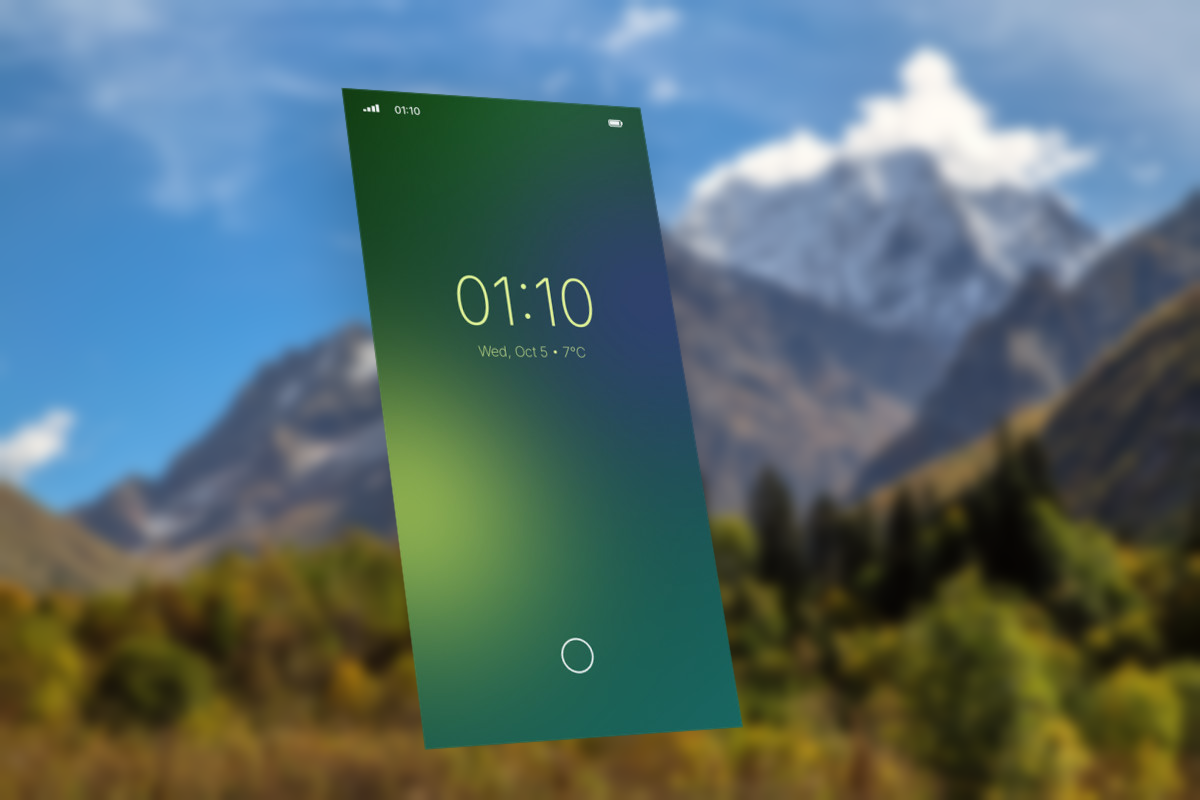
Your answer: 1,10
